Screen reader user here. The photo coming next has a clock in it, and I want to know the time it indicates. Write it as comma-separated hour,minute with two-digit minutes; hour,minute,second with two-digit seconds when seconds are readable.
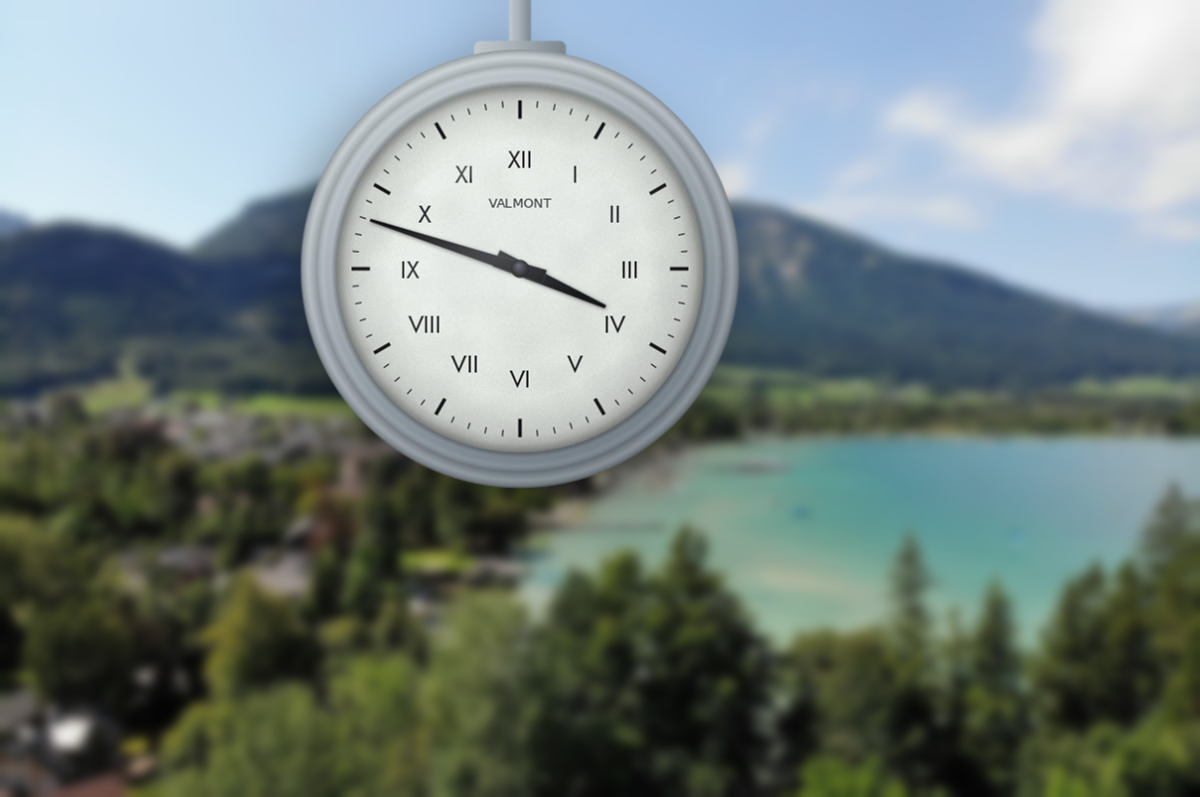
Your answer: 3,48
